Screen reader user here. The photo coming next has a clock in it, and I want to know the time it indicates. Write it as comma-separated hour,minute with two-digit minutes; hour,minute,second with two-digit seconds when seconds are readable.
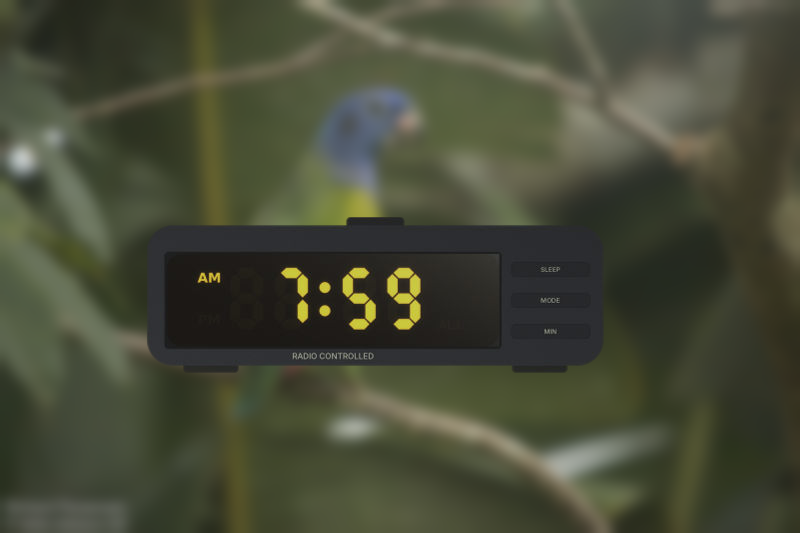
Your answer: 7,59
